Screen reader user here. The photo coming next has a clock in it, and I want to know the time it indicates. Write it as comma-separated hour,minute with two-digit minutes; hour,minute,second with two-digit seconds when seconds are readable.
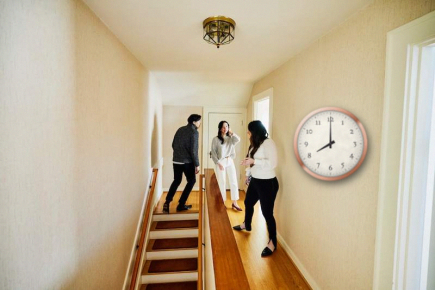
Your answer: 8,00
